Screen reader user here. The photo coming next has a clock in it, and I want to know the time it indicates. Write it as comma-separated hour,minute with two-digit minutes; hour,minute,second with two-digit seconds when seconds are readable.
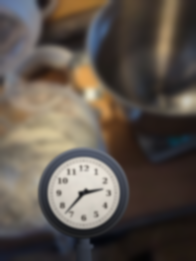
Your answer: 2,37
